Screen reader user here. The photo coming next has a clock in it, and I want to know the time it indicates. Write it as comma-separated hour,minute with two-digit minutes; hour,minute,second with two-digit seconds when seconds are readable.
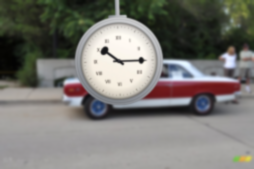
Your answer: 10,15
